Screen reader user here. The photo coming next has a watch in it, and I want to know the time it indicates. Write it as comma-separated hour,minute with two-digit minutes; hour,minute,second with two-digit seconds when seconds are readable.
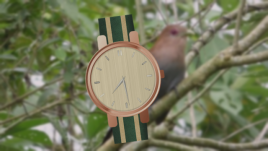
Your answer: 7,29
